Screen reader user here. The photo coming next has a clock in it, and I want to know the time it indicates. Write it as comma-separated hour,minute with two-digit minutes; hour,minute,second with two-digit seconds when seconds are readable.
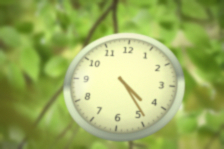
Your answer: 4,24
